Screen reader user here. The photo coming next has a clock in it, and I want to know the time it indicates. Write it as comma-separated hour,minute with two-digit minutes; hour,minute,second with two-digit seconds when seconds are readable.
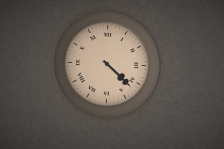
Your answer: 4,22
